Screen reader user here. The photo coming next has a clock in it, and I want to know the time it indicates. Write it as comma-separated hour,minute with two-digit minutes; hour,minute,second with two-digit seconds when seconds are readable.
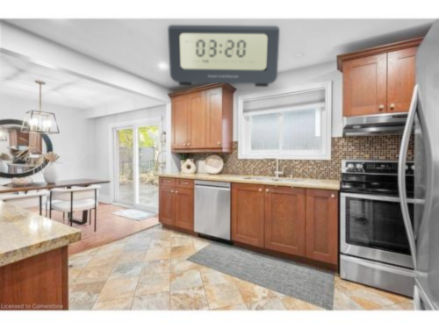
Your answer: 3,20
